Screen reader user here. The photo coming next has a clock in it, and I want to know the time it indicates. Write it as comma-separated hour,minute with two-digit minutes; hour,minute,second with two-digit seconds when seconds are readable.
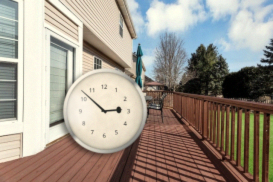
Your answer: 2,52
